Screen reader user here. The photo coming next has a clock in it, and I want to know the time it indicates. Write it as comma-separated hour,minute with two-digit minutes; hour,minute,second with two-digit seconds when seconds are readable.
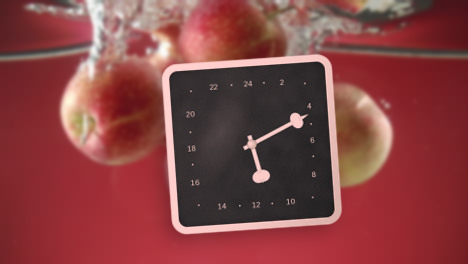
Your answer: 11,11
